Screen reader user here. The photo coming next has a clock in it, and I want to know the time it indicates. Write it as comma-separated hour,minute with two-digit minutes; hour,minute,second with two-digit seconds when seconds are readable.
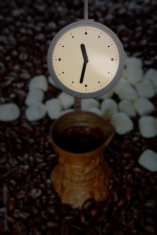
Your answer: 11,32
